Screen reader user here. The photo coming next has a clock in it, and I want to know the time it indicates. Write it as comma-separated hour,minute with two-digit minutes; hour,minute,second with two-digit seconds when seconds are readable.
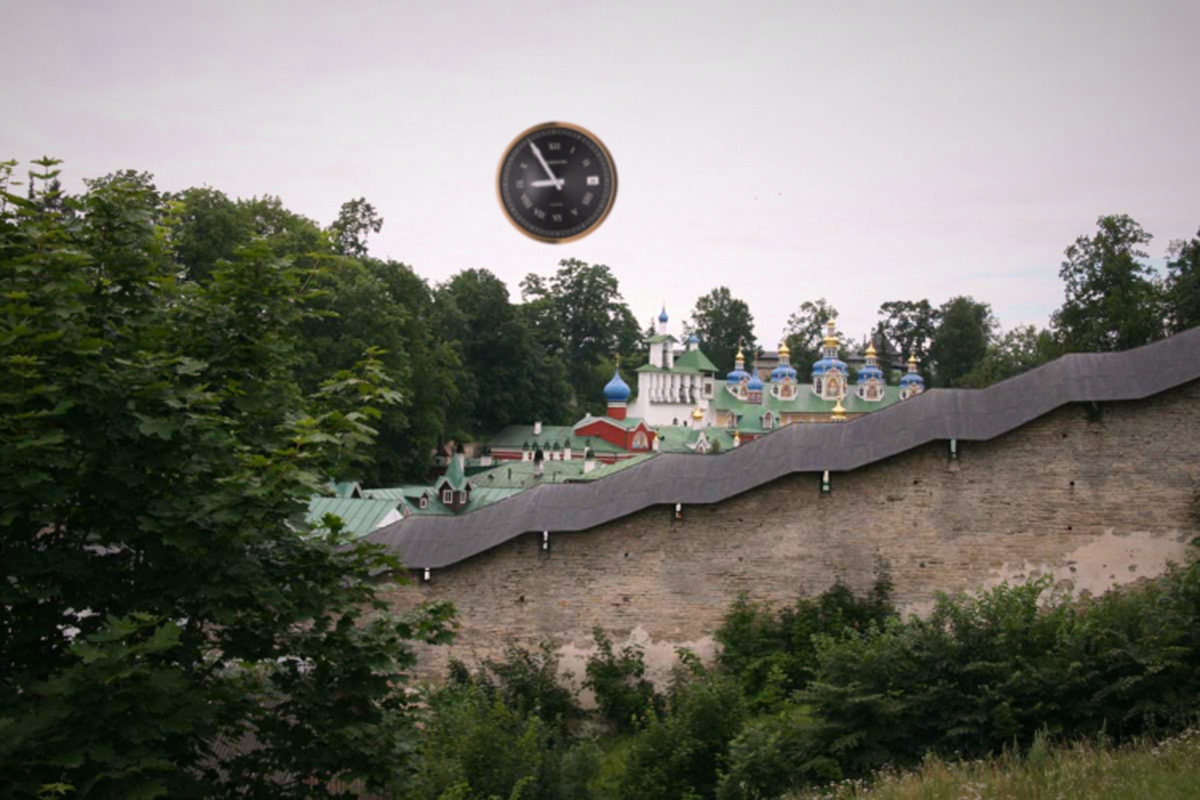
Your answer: 8,55
